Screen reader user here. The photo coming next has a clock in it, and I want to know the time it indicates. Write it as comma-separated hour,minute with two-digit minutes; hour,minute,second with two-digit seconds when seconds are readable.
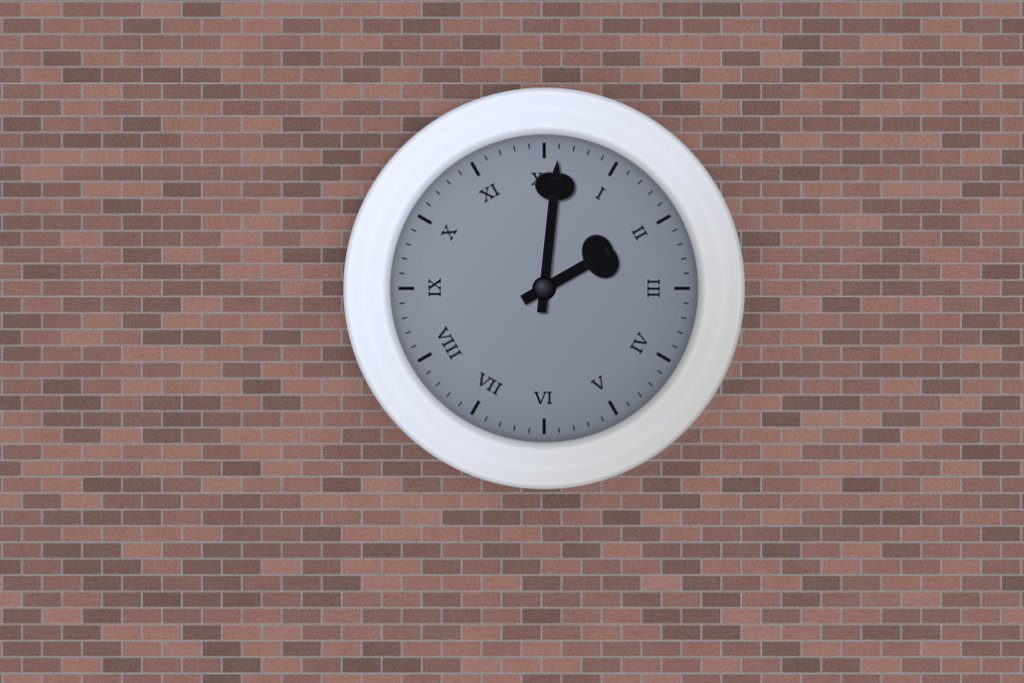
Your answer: 2,01
